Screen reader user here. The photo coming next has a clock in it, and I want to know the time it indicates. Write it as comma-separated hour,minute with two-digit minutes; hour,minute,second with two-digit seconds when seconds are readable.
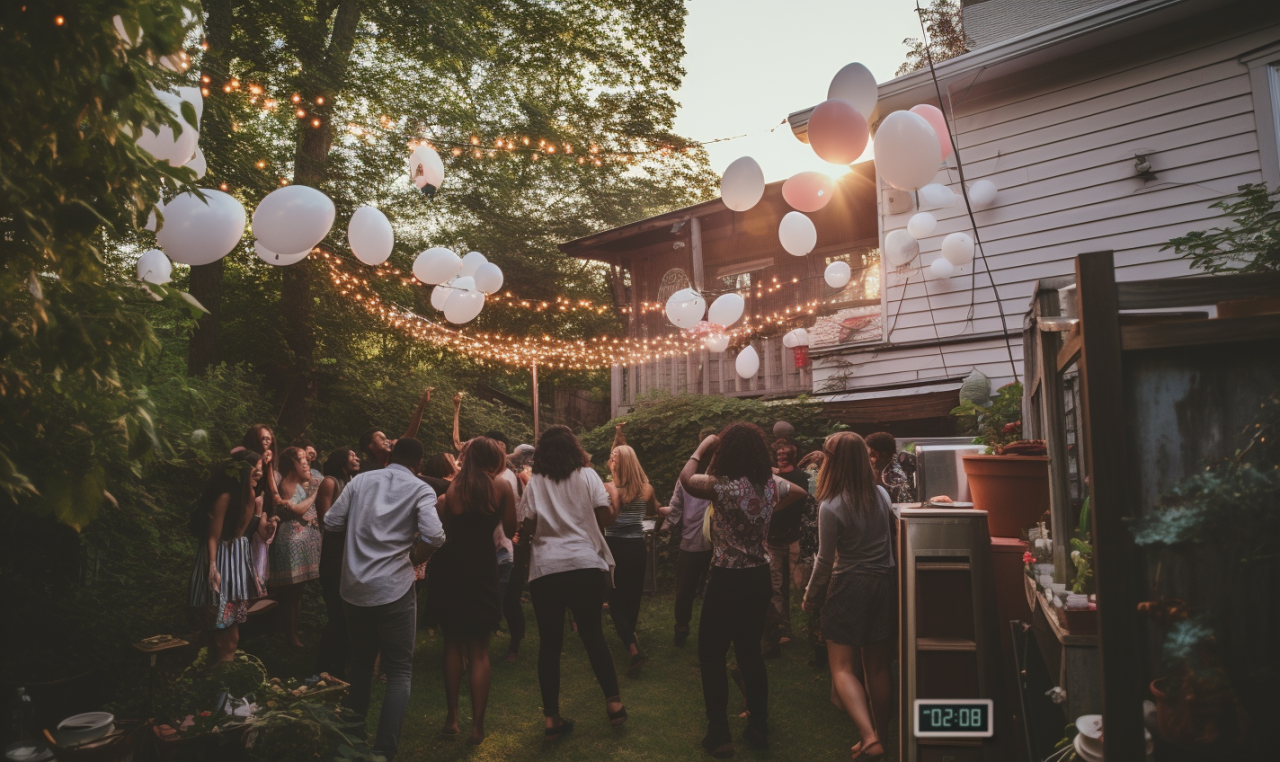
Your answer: 2,08
